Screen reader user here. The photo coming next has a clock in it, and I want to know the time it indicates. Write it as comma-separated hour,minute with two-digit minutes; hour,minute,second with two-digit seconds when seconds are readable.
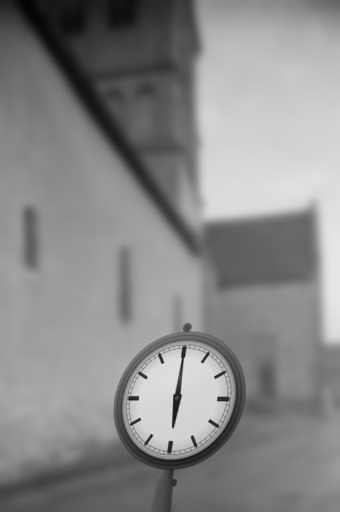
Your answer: 6,00
